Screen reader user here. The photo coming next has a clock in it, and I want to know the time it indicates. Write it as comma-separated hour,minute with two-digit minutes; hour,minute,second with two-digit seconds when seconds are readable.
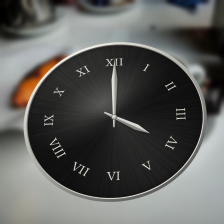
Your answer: 4,00
